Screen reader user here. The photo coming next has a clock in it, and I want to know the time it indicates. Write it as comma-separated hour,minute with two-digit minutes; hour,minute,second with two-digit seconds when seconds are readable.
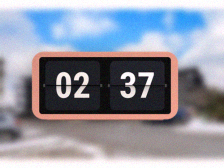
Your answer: 2,37
